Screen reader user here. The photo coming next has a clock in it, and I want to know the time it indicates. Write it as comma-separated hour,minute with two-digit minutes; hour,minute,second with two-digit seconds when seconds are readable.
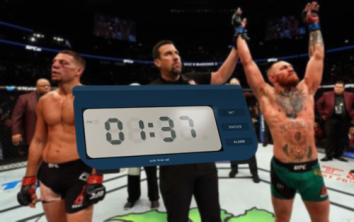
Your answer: 1,37
